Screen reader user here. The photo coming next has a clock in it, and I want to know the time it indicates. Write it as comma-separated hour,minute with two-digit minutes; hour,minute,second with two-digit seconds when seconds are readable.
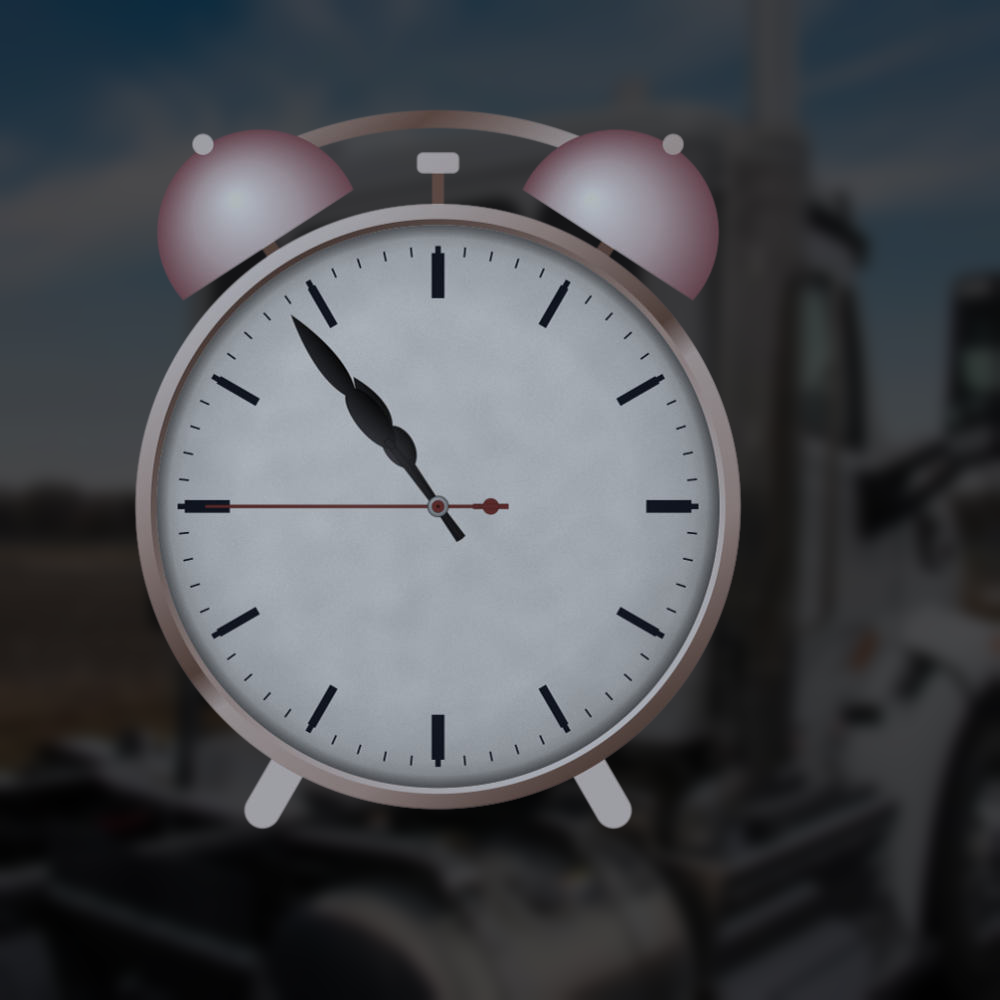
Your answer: 10,53,45
